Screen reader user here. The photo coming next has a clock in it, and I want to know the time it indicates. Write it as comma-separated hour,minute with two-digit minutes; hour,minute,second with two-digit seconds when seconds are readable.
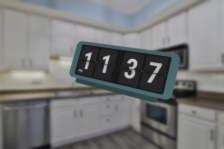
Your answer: 11,37
